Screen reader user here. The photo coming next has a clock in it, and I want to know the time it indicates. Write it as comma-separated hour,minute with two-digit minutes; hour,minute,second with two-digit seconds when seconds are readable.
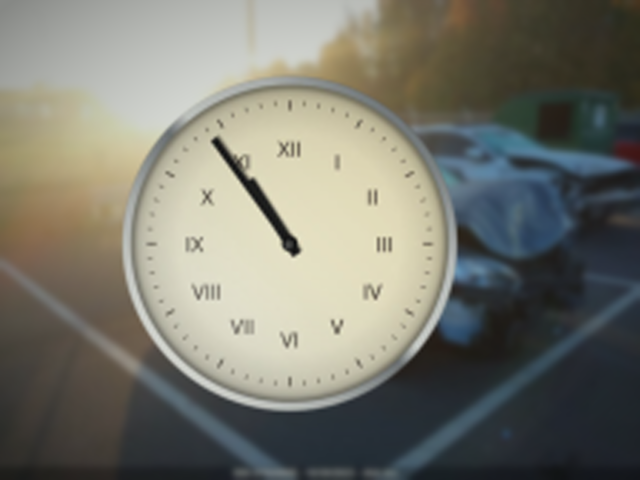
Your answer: 10,54
